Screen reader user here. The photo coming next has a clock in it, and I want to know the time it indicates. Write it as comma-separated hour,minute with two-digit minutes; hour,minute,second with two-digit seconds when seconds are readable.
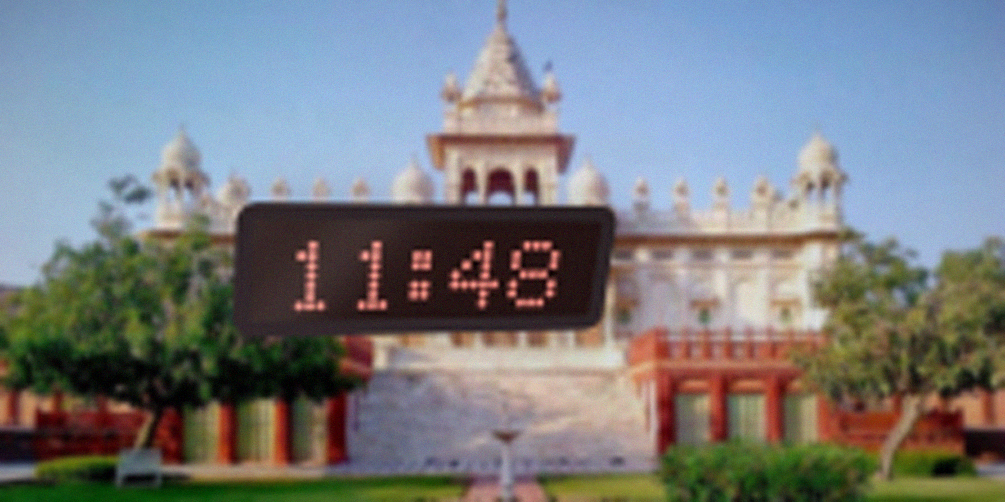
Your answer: 11,48
